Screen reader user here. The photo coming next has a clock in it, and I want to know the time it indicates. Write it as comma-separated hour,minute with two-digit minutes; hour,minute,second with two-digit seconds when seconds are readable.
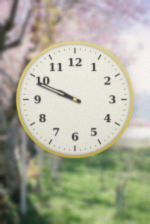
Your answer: 9,49
